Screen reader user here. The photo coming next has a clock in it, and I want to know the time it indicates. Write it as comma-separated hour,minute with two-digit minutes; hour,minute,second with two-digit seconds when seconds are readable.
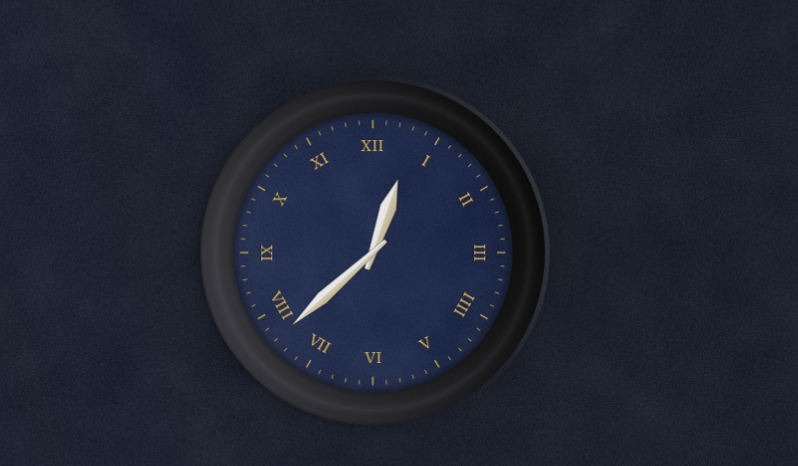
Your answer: 12,38
